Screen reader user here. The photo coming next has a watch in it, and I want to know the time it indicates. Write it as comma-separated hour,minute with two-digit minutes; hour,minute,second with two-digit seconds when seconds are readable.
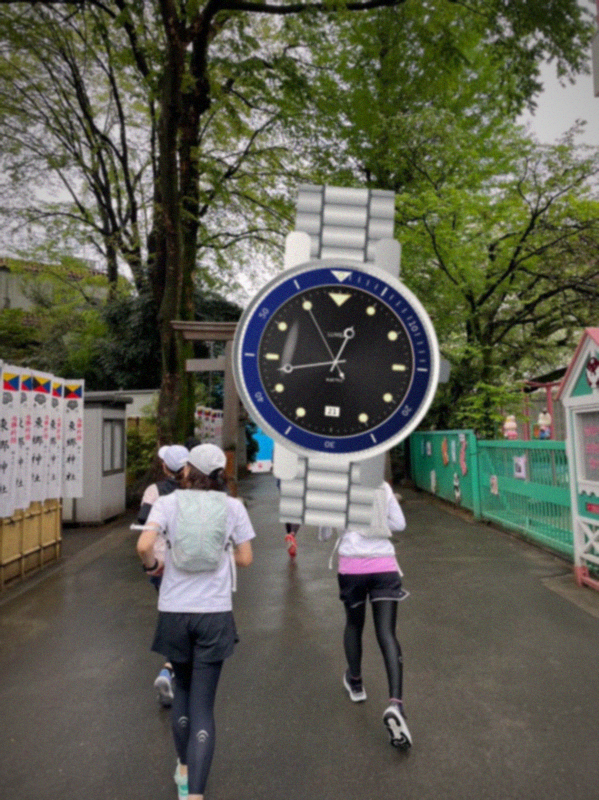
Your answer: 12,42,55
